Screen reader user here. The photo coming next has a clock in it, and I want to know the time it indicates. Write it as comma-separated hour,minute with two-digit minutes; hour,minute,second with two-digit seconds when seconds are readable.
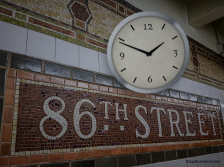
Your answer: 1,49
